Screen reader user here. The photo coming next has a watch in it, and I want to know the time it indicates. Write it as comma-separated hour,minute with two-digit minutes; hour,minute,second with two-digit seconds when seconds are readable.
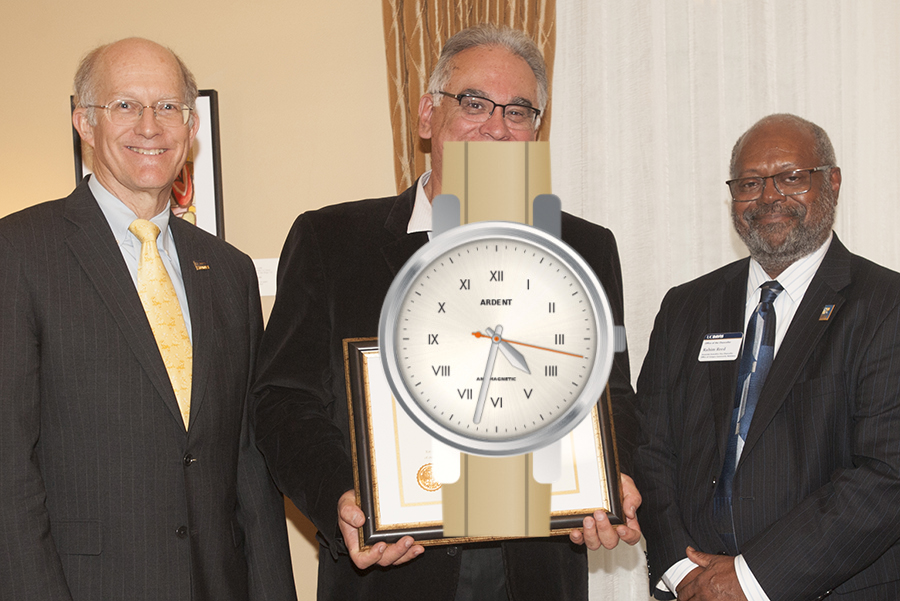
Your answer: 4,32,17
